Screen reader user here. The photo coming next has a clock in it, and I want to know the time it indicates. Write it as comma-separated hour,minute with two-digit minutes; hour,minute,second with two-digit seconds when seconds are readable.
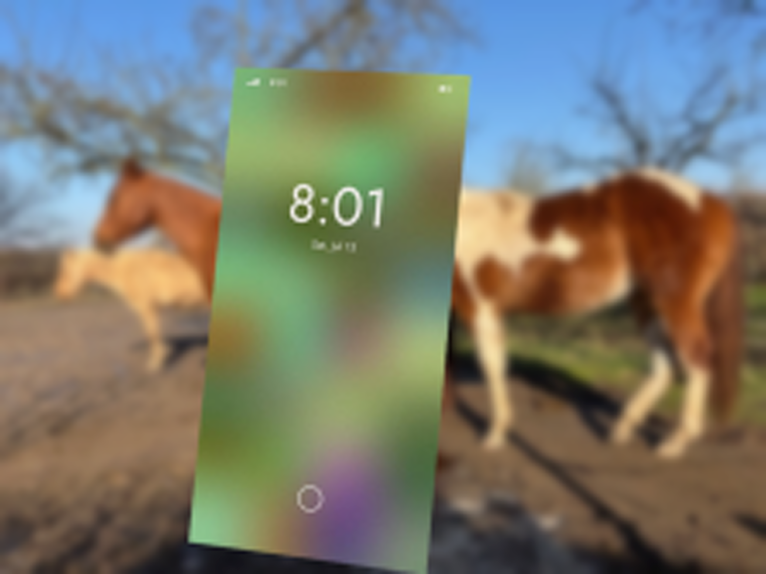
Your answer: 8,01
